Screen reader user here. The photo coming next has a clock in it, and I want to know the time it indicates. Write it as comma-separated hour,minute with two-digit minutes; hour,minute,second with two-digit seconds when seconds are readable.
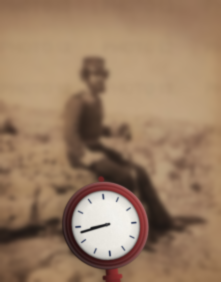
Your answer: 8,43
